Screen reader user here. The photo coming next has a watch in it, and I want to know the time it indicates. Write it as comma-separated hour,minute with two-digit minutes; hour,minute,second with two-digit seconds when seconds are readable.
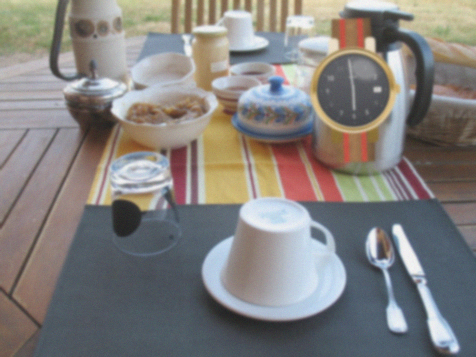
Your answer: 5,59
